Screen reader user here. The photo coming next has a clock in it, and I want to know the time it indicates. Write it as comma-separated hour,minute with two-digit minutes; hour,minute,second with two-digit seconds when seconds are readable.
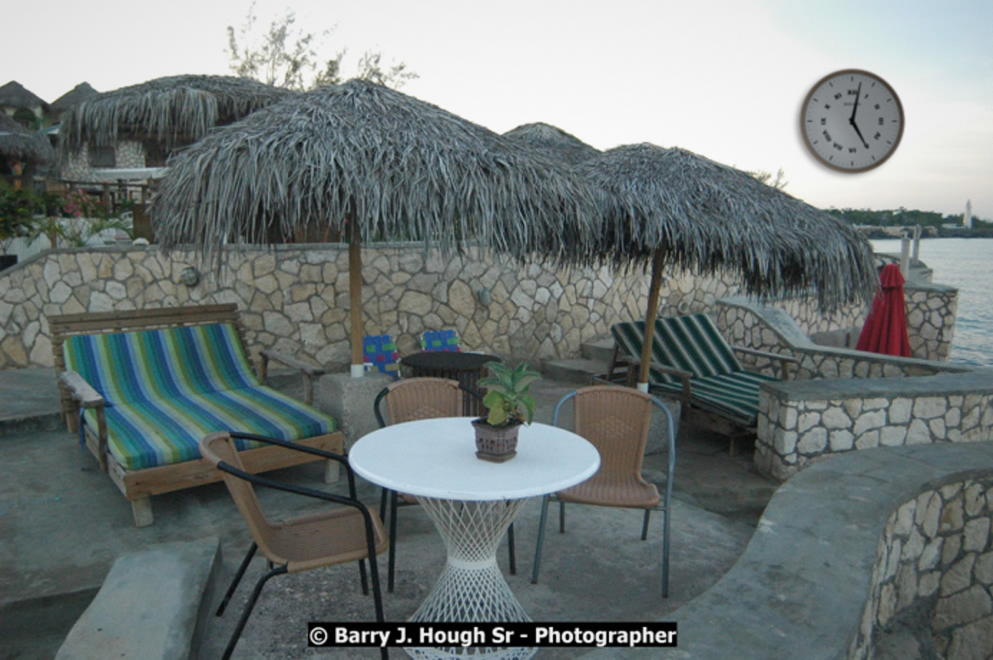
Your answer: 5,02
